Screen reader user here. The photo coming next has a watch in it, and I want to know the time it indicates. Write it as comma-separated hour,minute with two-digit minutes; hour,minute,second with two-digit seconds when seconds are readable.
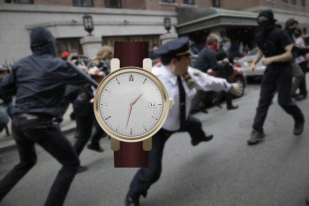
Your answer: 1,32
